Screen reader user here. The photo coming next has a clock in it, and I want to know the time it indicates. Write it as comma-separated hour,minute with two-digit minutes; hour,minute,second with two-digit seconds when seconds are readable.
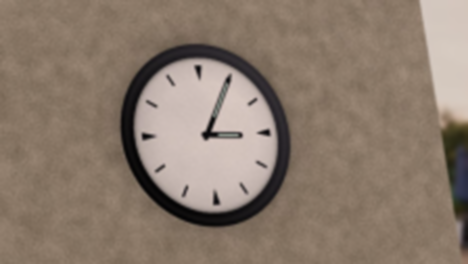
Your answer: 3,05
